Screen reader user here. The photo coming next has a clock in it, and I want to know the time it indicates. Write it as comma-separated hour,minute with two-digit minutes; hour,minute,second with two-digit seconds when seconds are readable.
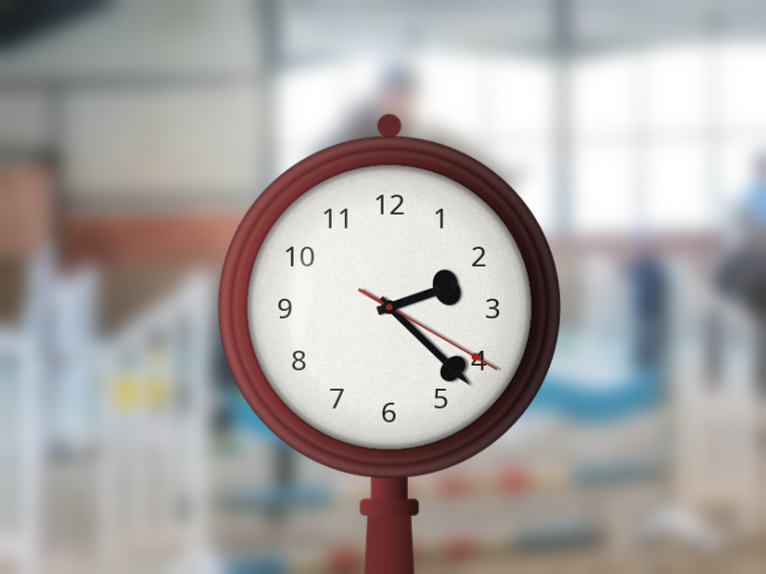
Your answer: 2,22,20
